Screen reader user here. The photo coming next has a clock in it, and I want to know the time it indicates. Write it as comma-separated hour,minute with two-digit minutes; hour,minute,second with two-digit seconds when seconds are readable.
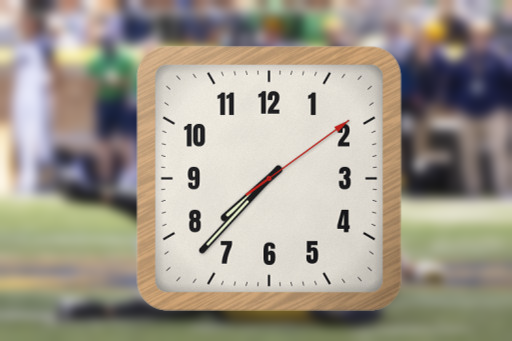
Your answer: 7,37,09
